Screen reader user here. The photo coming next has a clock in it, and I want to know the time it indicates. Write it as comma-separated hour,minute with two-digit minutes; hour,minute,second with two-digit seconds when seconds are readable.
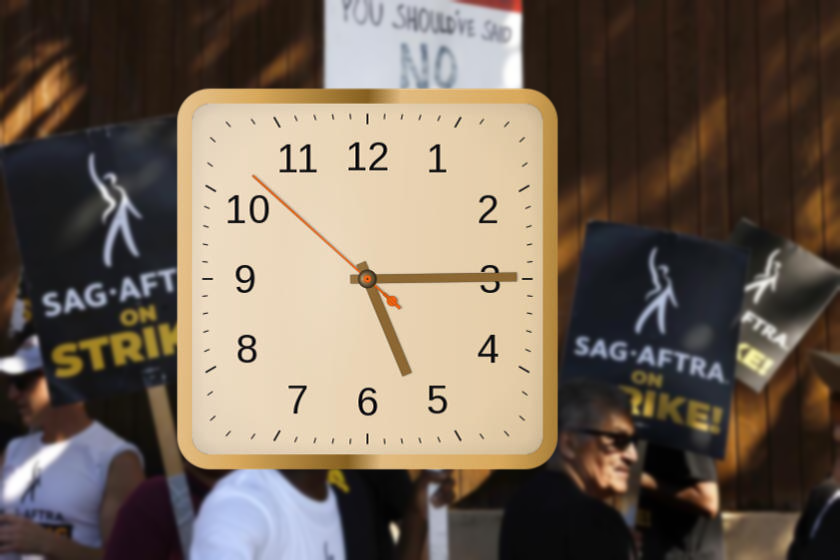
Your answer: 5,14,52
